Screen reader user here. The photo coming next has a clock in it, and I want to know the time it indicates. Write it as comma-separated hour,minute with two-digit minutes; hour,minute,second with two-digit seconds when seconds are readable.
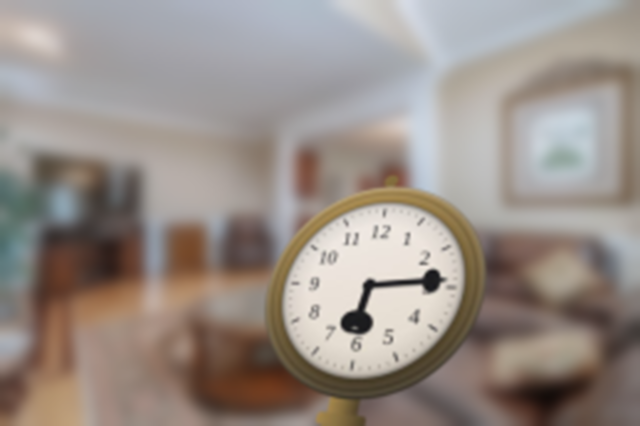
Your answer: 6,14
